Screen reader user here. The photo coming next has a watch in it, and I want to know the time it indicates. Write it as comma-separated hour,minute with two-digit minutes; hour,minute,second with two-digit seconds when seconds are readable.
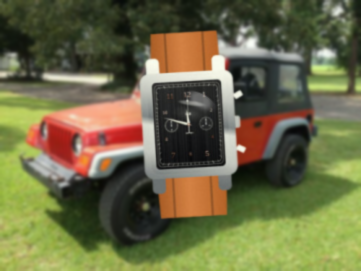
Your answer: 11,48
